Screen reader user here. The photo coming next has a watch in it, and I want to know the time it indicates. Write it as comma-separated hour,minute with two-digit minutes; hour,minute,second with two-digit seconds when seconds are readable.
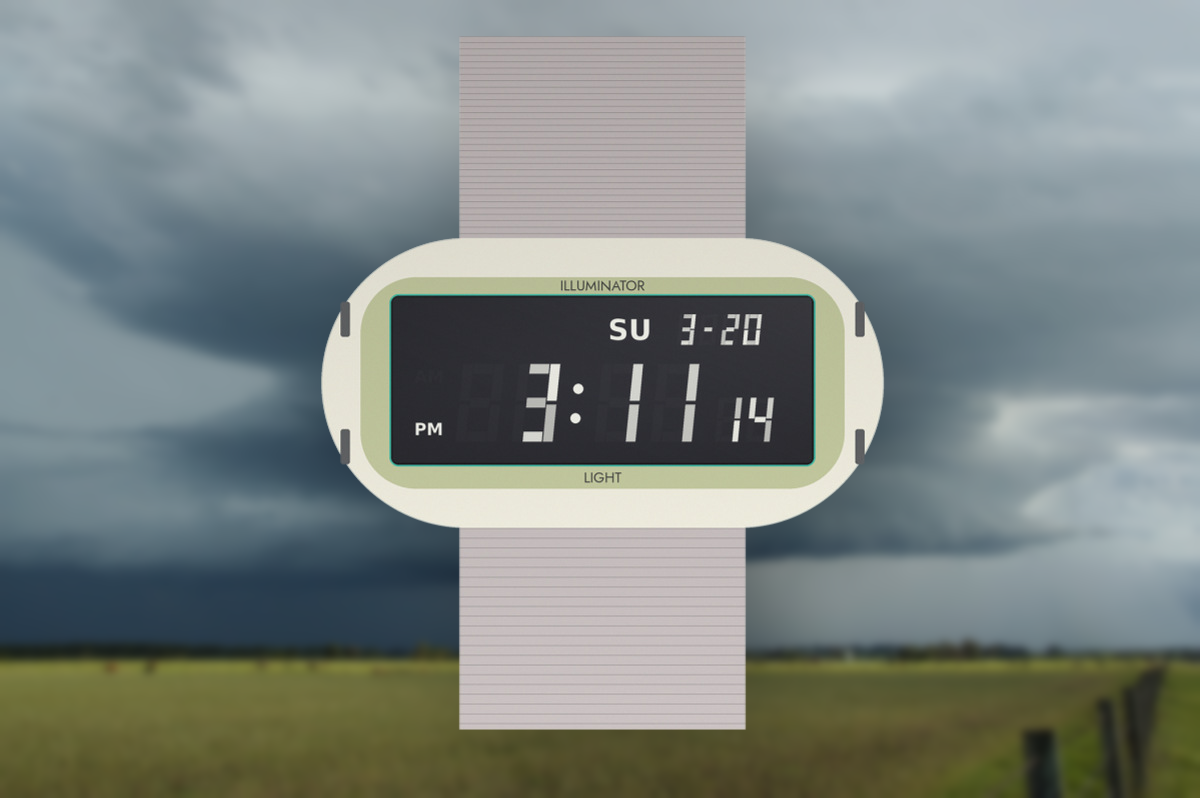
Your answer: 3,11,14
